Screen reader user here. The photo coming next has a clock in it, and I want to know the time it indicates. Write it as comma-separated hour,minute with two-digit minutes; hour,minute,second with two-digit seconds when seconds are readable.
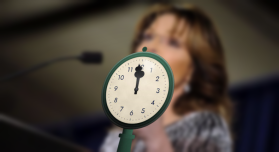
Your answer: 11,59
